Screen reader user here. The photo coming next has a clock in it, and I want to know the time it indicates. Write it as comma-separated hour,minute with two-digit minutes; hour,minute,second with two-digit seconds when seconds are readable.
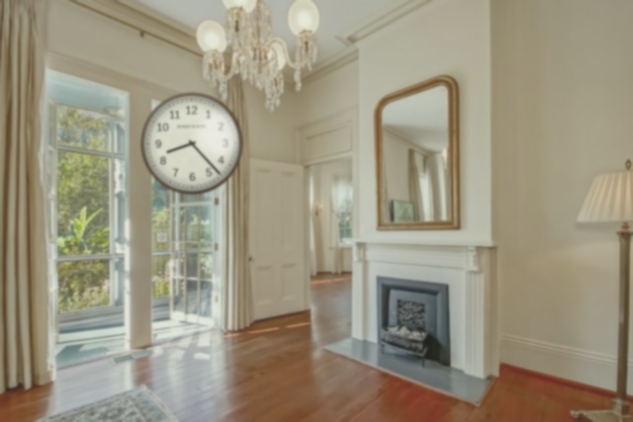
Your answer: 8,23
